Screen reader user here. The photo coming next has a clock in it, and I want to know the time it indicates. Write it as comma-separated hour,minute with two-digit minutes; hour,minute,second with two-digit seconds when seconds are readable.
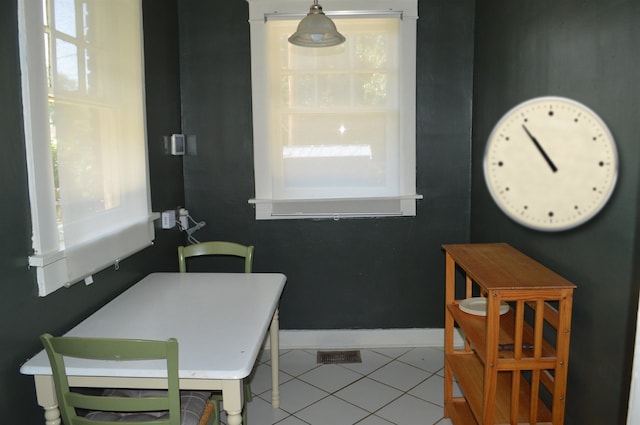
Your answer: 10,54
